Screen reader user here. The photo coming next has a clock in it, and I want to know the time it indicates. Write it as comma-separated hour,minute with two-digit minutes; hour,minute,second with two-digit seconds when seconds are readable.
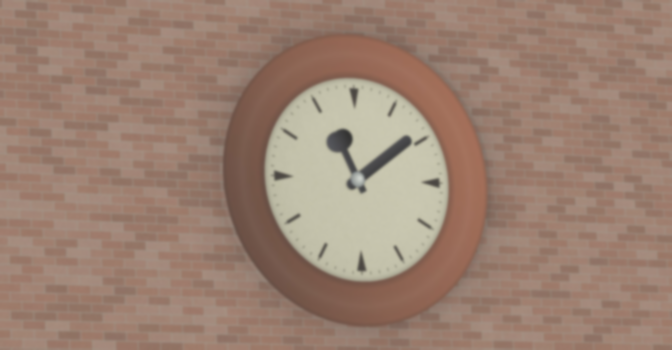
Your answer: 11,09
